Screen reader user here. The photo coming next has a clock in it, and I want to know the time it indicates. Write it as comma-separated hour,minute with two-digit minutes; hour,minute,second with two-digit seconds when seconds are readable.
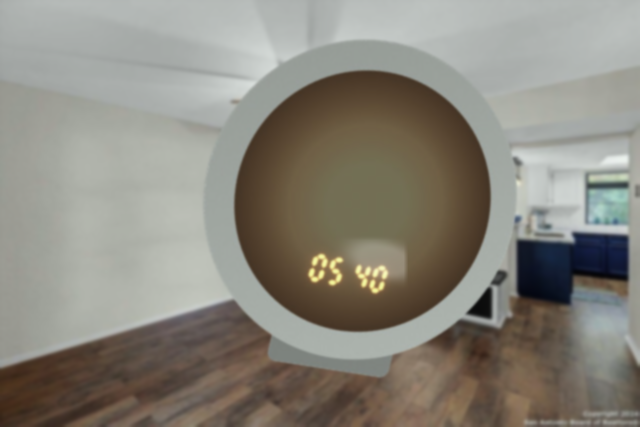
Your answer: 5,40
